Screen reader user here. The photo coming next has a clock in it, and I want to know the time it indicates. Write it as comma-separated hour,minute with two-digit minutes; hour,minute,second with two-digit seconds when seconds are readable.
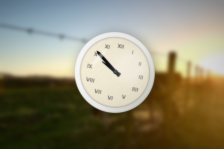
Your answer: 9,51
